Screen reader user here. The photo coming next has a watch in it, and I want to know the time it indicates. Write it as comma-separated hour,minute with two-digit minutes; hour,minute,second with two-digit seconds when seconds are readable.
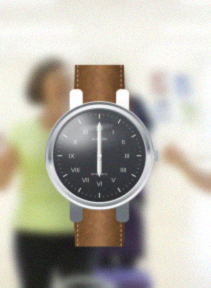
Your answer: 6,00
